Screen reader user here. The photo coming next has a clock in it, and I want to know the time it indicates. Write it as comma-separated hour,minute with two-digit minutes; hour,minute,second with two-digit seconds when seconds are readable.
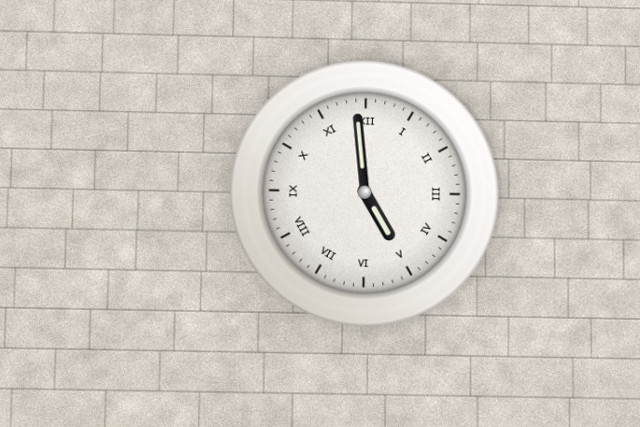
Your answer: 4,59
